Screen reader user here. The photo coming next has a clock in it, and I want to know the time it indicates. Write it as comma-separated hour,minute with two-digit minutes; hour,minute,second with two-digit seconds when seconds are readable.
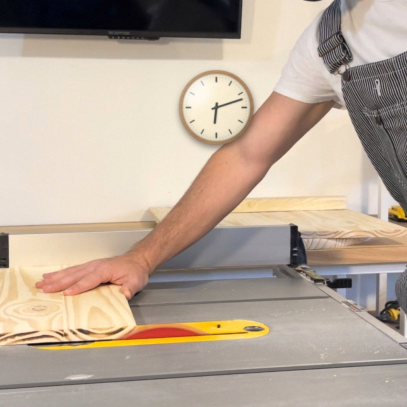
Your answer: 6,12
